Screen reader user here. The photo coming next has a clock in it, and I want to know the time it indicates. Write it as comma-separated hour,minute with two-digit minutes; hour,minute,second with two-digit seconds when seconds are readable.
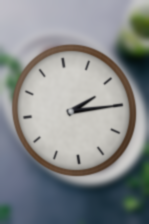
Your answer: 2,15
